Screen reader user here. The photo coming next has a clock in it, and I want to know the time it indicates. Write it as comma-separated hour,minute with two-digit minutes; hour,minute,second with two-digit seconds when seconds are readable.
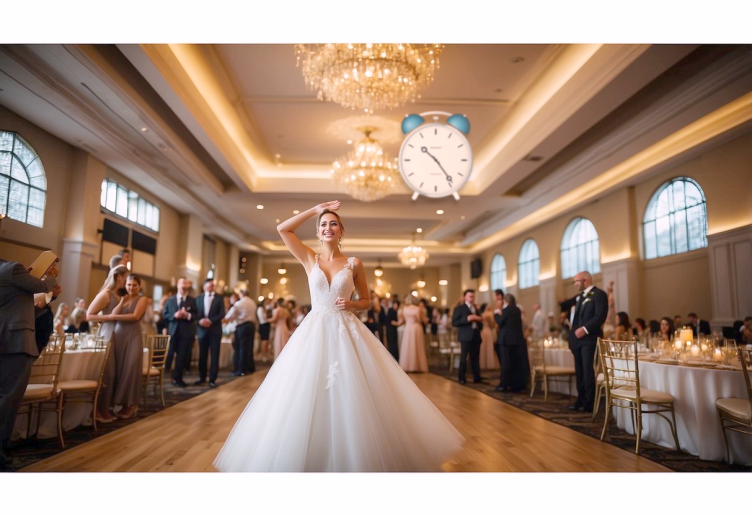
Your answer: 10,24
